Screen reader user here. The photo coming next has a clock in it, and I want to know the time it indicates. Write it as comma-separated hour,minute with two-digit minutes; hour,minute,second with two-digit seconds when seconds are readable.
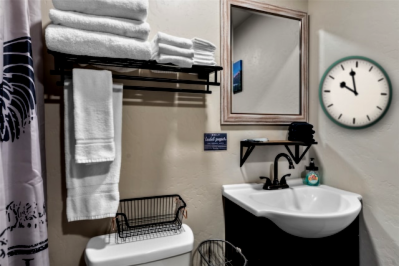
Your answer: 9,58
